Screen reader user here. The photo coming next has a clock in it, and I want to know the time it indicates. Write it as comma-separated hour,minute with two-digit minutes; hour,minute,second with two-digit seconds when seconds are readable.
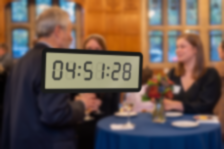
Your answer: 4,51,28
